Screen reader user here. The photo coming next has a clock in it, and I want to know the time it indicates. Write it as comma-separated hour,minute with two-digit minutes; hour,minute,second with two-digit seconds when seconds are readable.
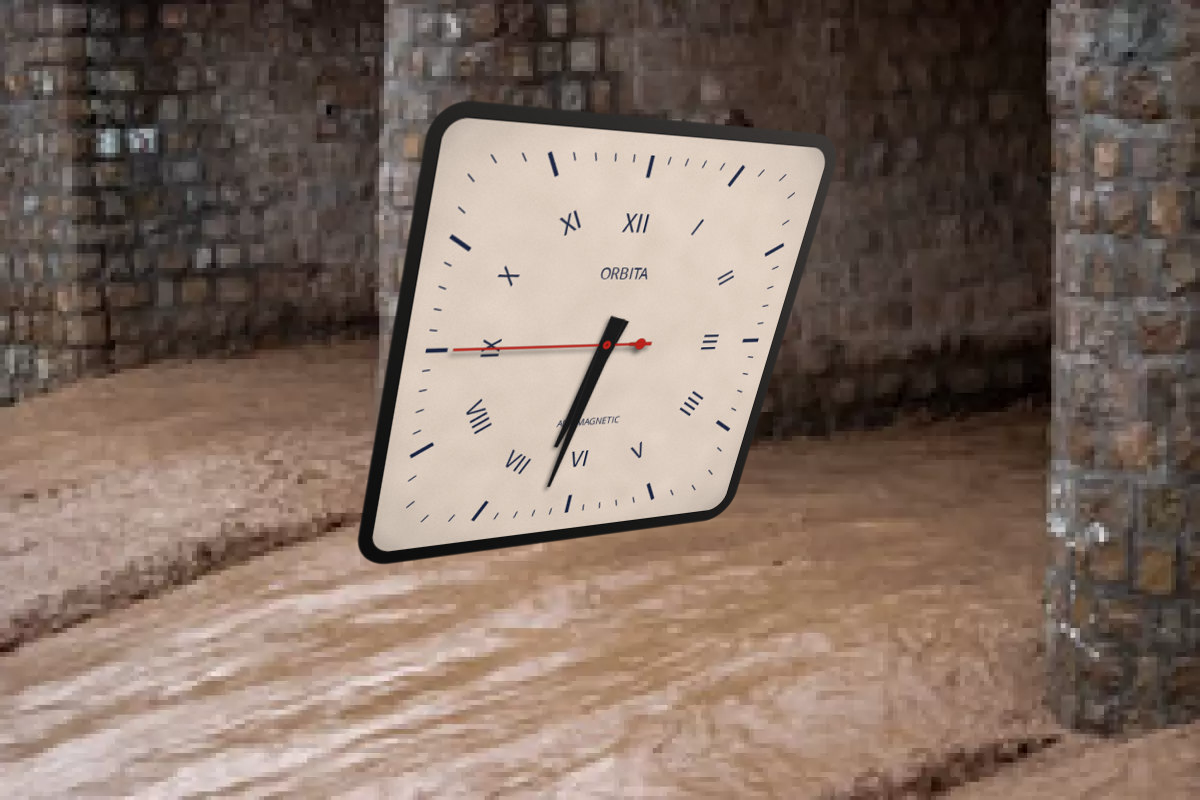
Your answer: 6,31,45
